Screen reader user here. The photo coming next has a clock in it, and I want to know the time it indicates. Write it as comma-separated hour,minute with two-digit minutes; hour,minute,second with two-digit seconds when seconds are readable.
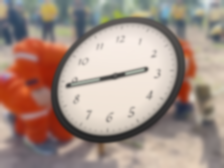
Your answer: 2,44
